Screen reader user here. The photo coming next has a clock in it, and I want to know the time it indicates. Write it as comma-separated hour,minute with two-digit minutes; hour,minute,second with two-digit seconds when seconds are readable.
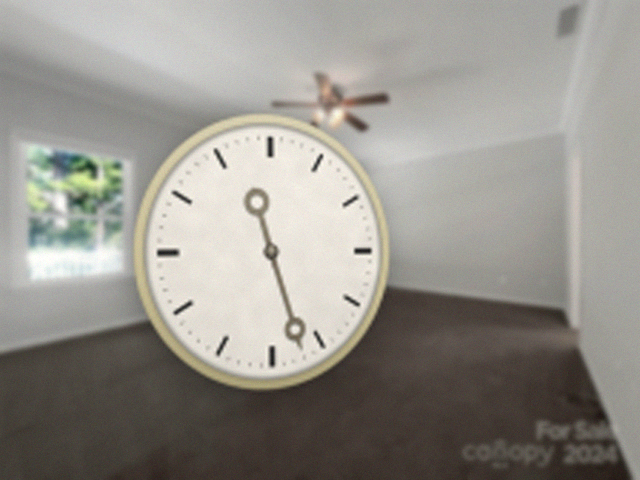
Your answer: 11,27
